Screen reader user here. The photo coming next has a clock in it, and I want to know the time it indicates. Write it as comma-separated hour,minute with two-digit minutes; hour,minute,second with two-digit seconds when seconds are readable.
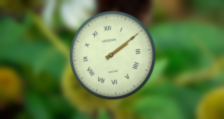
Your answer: 2,10
